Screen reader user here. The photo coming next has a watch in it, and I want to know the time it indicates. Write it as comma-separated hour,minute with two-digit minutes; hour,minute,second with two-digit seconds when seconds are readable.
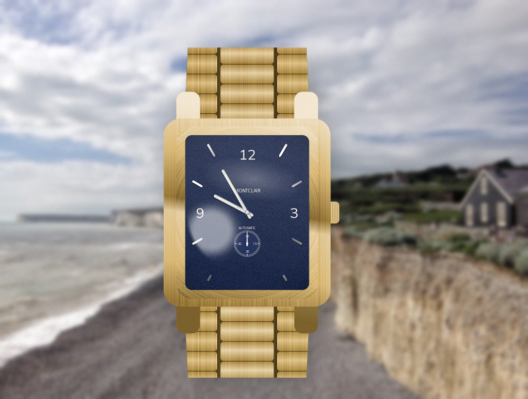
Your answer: 9,55
